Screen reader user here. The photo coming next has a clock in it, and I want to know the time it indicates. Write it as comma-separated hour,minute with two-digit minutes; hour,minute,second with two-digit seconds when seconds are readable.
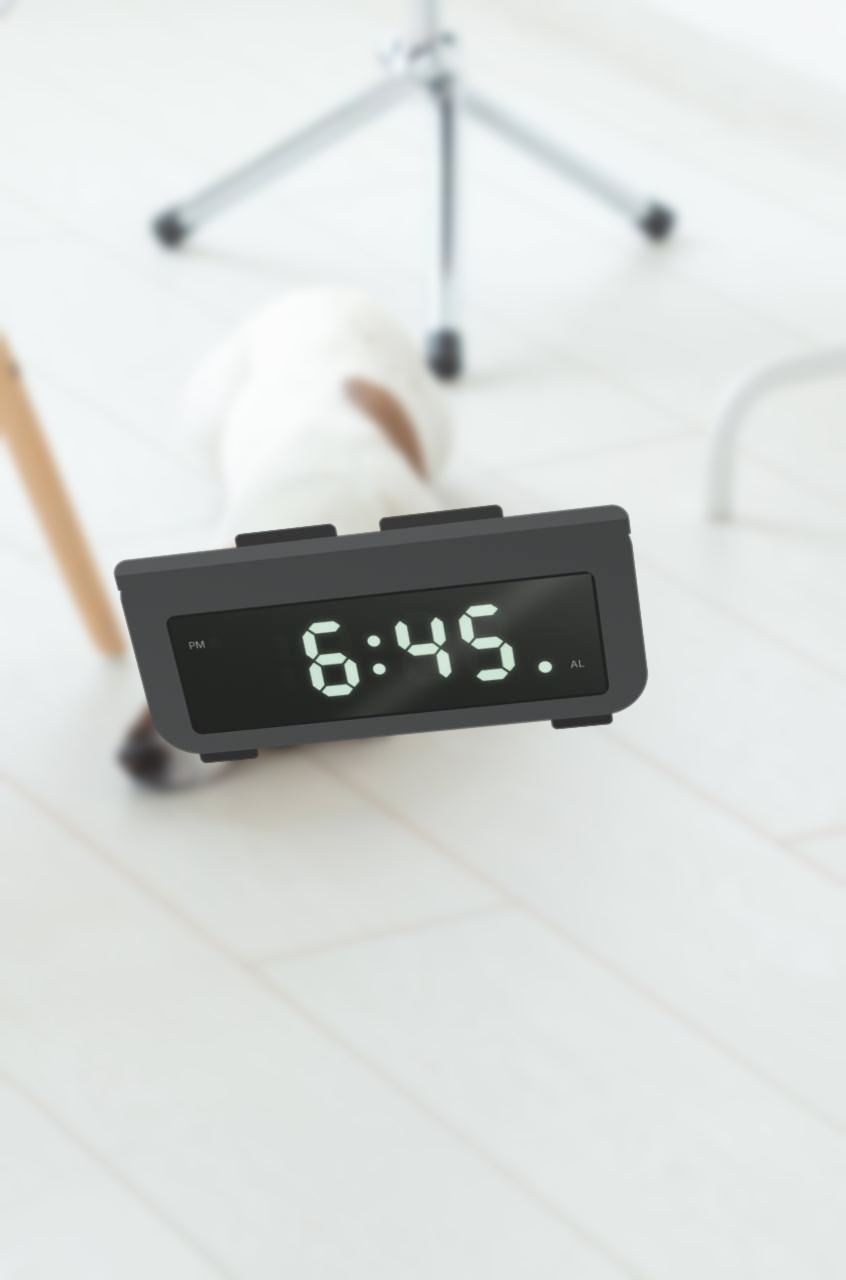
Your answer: 6,45
